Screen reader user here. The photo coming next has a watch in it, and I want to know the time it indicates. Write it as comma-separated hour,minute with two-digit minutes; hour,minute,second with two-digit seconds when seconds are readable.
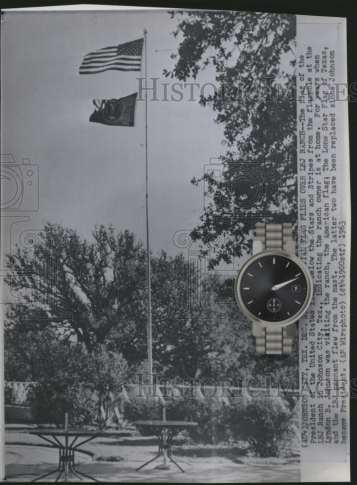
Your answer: 2,11
